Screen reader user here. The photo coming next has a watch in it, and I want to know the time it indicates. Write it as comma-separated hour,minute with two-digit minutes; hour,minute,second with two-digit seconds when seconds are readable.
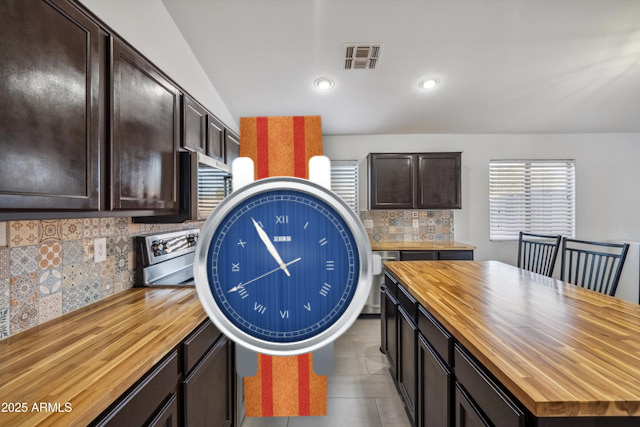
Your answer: 10,54,41
